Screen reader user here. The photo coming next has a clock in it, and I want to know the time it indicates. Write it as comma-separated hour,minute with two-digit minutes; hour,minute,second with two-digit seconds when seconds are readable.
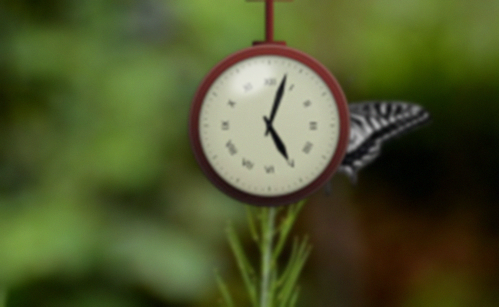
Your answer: 5,03
